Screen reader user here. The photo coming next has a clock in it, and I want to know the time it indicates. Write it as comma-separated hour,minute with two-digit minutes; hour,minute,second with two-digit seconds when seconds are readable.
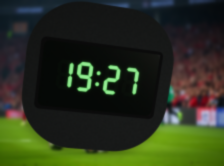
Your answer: 19,27
